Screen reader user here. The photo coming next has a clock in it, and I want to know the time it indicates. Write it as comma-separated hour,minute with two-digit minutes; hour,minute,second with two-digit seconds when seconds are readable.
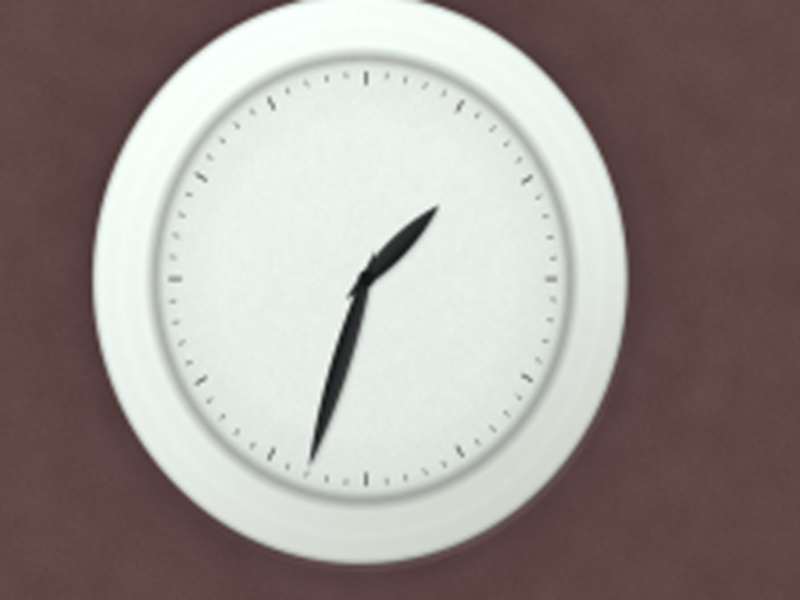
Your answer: 1,33
